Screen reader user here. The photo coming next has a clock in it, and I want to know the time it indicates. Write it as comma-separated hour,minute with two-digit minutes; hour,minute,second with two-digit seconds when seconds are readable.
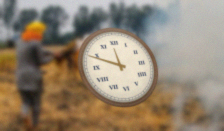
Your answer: 11,49
